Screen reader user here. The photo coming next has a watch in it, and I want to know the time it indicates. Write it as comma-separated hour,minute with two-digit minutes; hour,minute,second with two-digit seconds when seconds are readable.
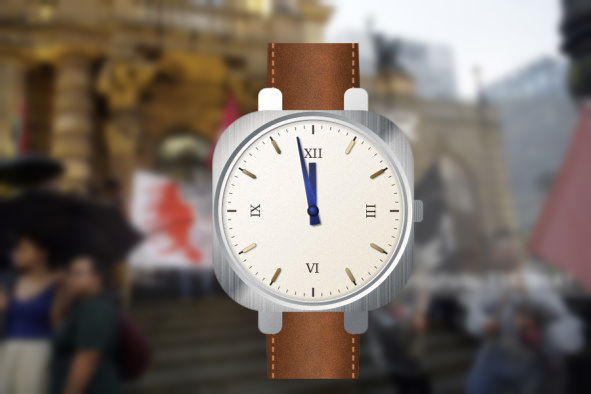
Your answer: 11,58
